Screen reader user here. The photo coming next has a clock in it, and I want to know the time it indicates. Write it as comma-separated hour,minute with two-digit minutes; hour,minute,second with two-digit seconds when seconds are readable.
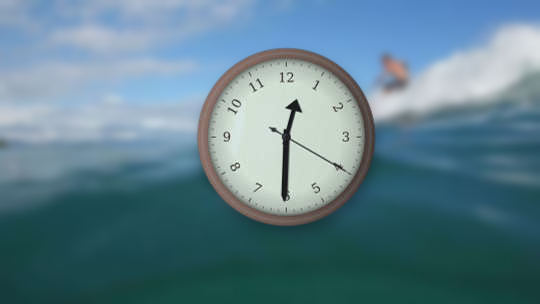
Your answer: 12,30,20
